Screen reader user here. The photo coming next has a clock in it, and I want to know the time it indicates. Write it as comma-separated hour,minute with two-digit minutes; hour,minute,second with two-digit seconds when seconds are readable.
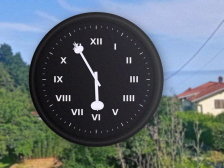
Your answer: 5,55
